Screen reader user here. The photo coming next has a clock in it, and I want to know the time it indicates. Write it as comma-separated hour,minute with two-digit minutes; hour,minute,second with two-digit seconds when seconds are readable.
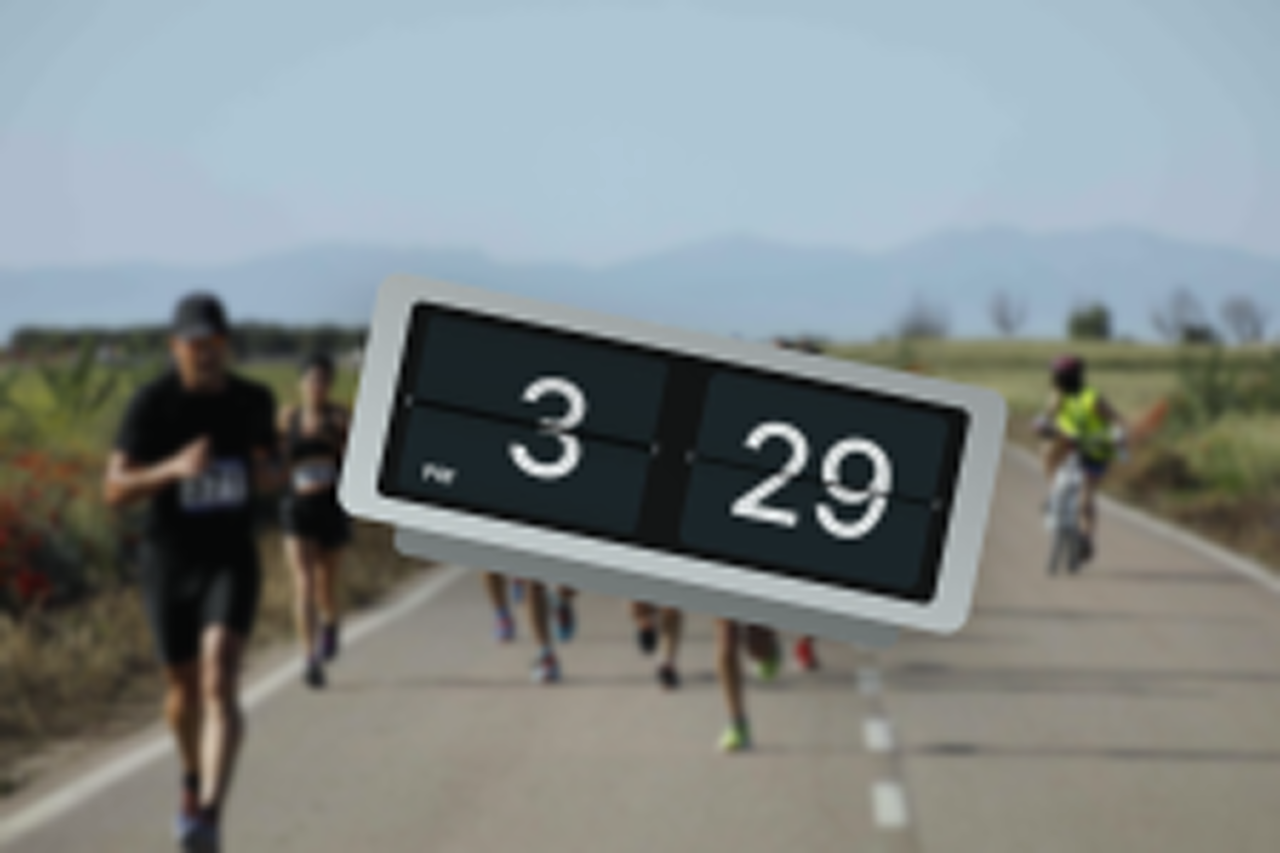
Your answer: 3,29
